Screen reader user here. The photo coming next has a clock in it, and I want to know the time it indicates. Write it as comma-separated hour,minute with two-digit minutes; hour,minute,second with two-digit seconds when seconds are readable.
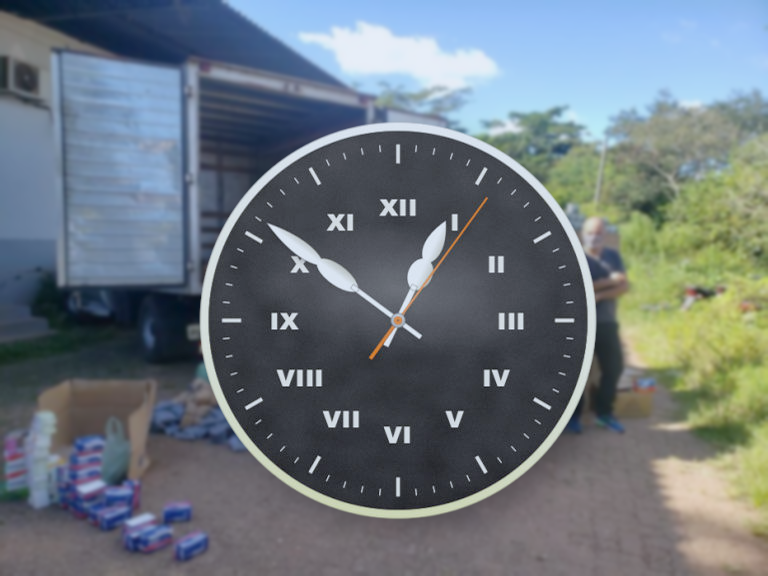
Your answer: 12,51,06
